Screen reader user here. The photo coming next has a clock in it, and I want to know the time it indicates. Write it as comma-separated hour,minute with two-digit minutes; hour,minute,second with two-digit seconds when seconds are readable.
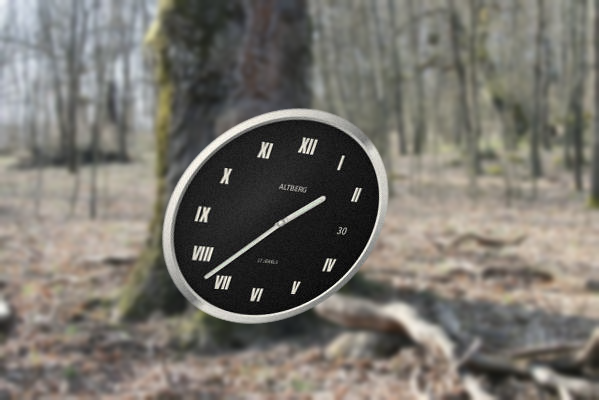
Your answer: 1,37
